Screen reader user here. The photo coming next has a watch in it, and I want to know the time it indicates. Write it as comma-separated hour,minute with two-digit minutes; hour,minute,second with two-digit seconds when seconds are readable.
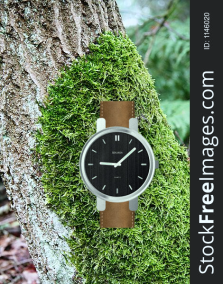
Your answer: 9,08
